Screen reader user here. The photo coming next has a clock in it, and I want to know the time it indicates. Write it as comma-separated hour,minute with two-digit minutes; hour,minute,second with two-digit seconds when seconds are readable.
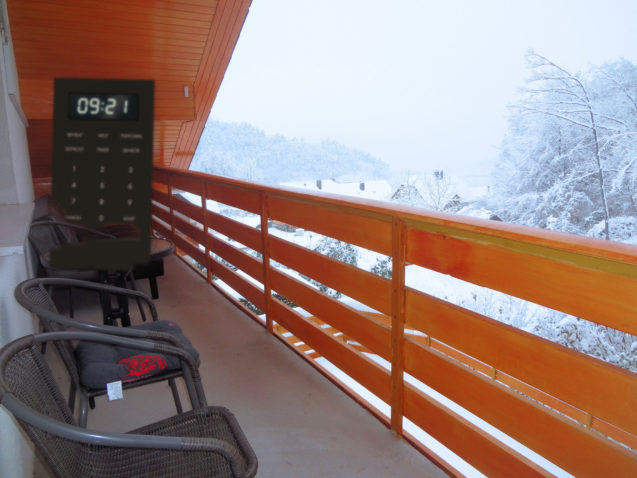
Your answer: 9,21
